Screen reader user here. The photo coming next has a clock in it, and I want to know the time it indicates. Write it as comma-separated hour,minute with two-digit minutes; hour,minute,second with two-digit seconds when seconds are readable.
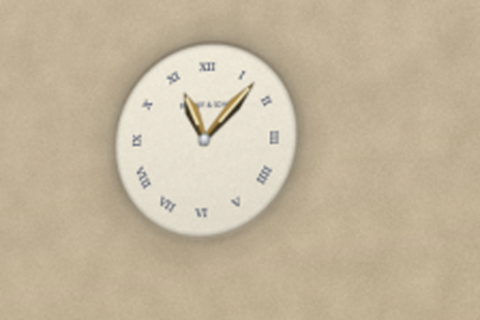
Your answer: 11,07
